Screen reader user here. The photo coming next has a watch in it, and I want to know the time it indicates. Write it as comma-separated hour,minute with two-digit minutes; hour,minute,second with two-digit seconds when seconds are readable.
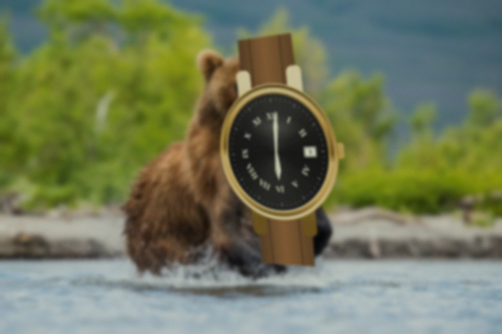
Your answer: 6,01
